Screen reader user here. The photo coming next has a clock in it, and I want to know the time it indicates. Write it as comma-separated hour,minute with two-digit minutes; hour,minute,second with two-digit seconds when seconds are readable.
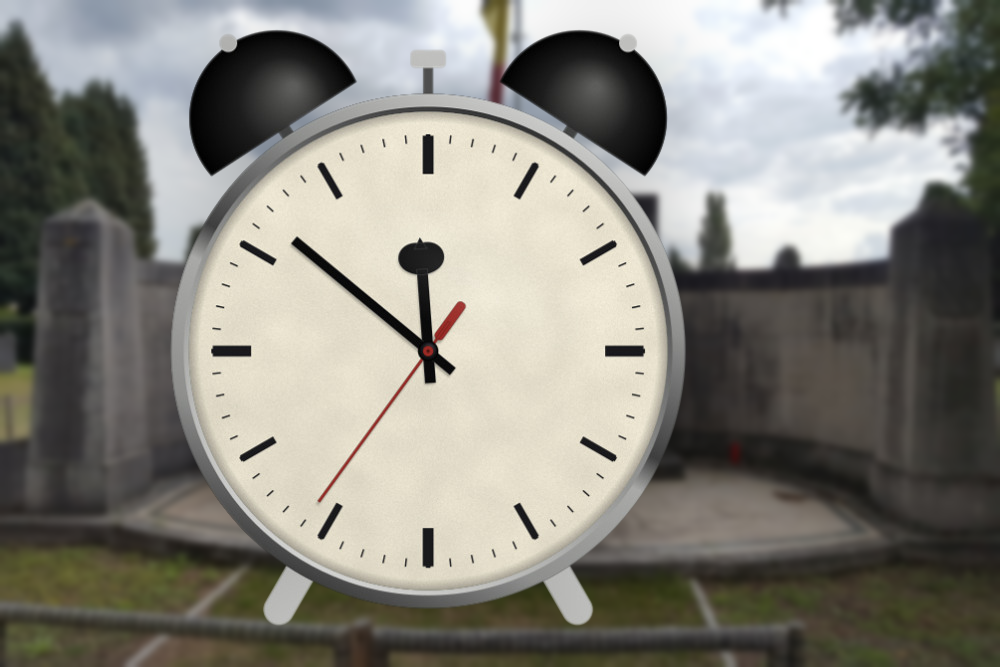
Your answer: 11,51,36
